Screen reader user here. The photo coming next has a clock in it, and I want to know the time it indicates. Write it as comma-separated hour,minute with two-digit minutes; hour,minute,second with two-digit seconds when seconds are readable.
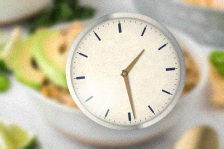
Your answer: 1,29
